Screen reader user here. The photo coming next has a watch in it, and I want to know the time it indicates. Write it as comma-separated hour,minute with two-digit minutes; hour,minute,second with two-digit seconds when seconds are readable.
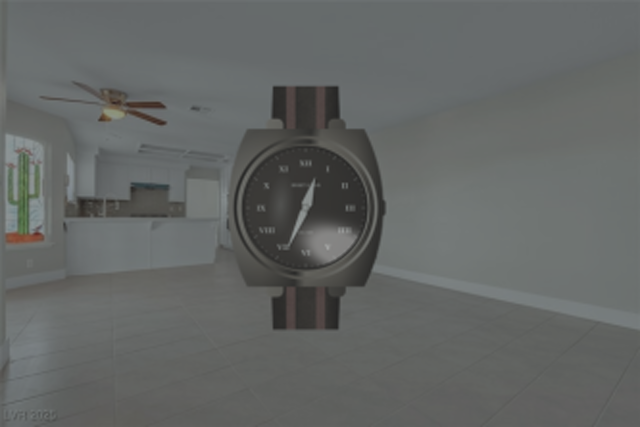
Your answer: 12,34
